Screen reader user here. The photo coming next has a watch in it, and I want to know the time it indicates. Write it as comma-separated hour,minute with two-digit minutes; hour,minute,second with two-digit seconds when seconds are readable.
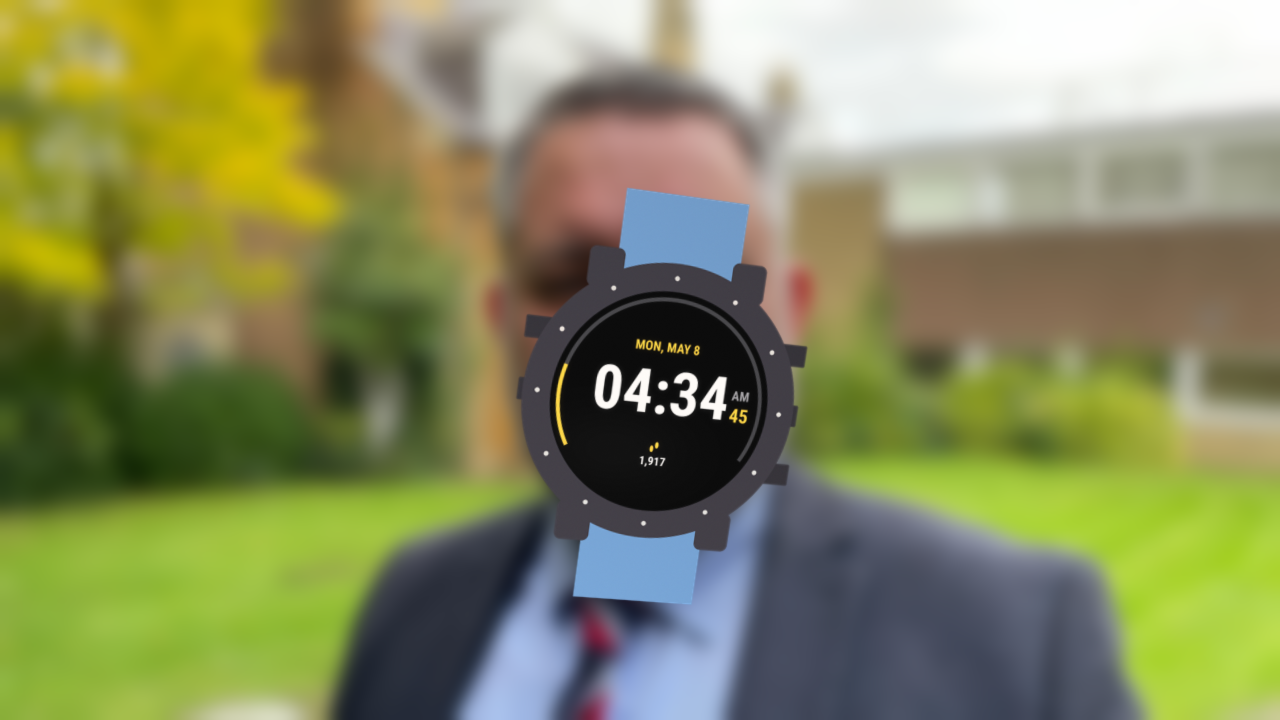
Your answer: 4,34,45
